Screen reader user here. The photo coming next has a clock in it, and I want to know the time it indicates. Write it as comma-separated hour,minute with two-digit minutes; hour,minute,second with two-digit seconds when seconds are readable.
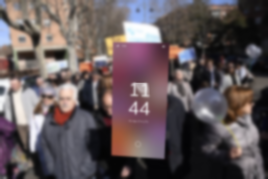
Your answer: 11,44
